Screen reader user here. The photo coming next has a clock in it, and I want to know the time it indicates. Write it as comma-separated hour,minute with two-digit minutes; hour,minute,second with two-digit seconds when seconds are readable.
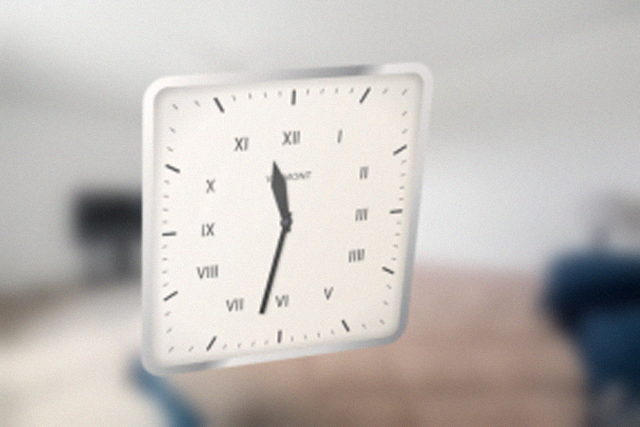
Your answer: 11,32
